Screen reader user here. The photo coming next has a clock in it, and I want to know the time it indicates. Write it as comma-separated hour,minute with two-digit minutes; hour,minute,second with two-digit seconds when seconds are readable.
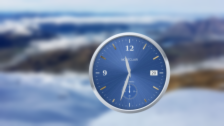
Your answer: 11,33
